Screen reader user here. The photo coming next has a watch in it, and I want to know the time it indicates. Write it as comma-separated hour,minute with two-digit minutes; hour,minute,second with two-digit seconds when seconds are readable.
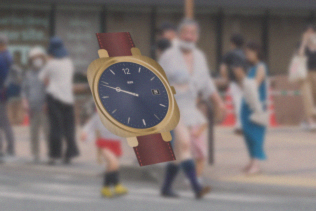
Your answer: 9,49
